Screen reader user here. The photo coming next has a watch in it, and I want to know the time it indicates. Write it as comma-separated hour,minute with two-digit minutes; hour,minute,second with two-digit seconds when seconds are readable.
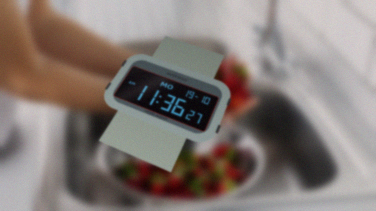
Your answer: 11,36,27
